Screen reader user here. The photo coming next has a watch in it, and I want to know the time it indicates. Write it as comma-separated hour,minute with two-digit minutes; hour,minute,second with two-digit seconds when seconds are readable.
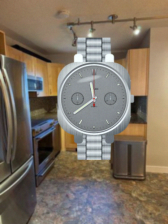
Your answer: 11,39
